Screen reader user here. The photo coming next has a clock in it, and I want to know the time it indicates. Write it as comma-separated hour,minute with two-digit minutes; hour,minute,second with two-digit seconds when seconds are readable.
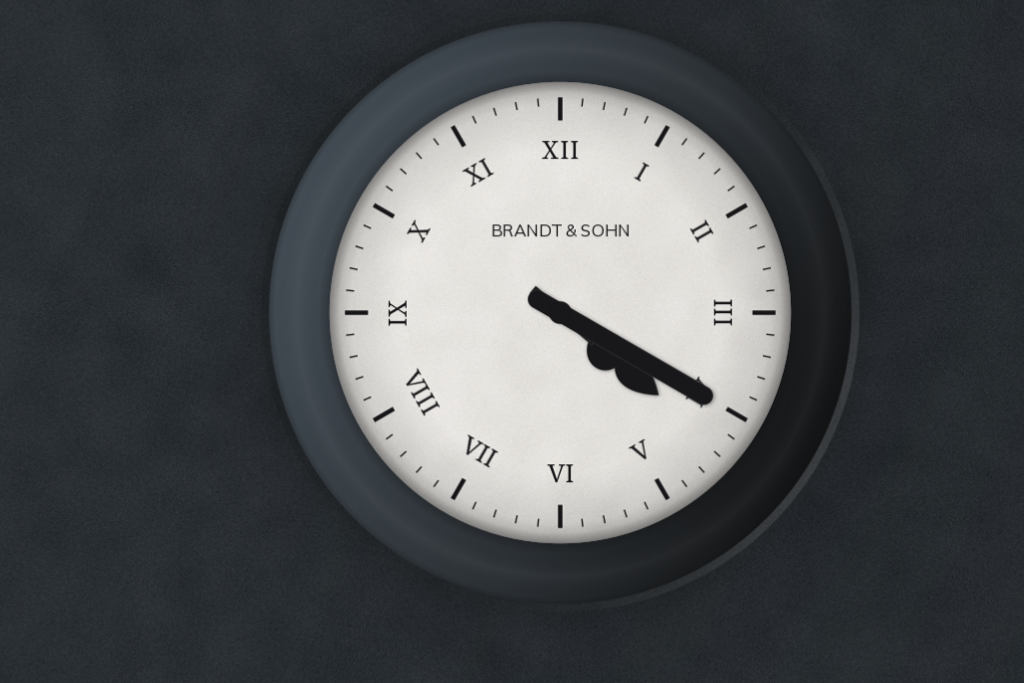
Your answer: 4,20
